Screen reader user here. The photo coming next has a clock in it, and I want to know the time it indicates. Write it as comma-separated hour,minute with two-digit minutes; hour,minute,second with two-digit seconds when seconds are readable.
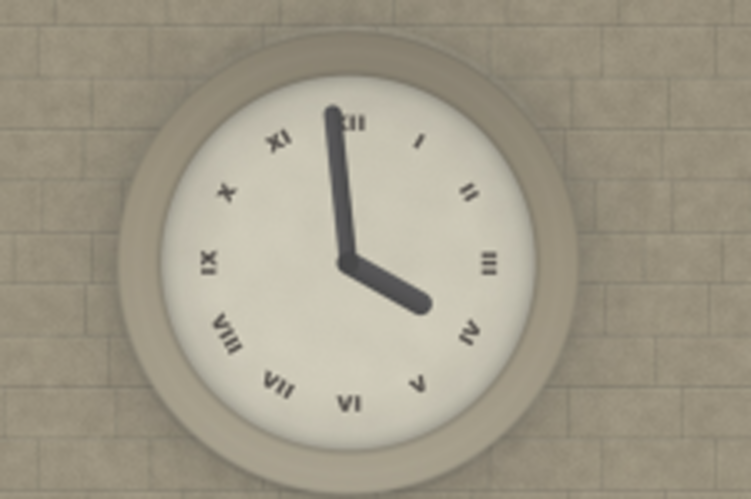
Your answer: 3,59
